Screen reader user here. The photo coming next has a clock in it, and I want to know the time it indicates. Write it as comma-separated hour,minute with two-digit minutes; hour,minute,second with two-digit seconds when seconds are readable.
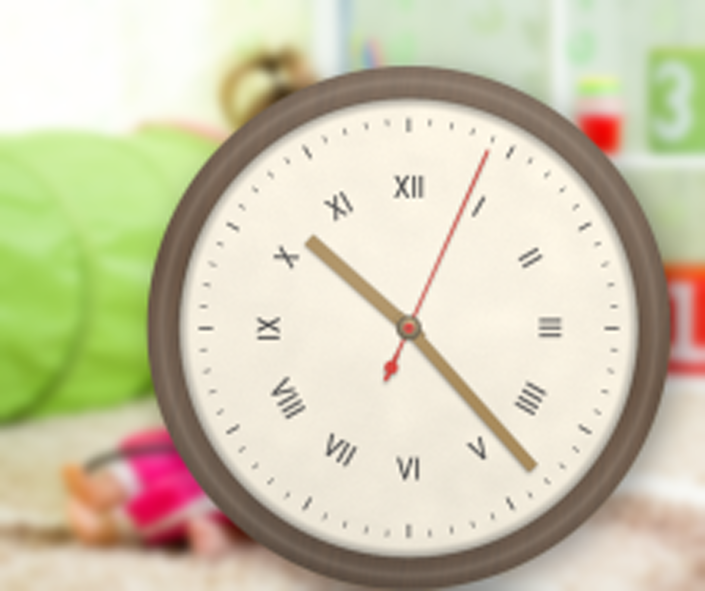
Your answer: 10,23,04
